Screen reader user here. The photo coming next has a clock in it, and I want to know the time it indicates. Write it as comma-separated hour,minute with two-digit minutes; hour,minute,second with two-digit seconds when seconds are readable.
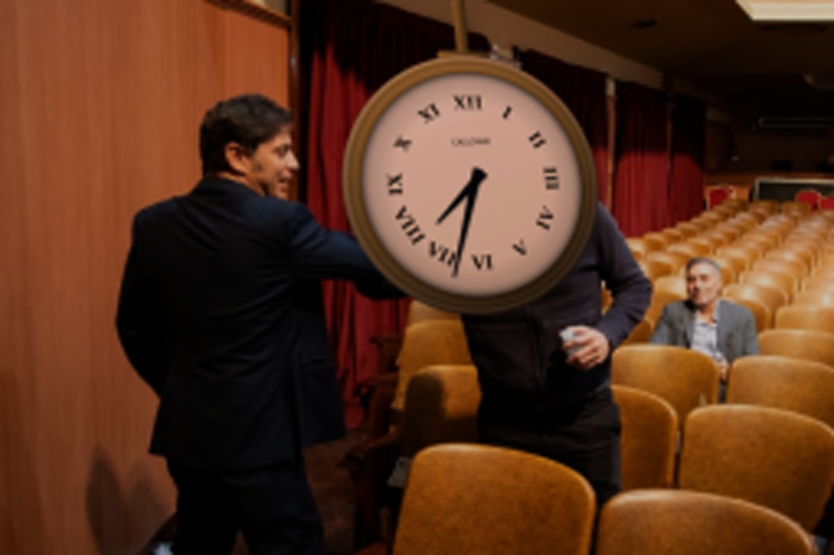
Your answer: 7,33
